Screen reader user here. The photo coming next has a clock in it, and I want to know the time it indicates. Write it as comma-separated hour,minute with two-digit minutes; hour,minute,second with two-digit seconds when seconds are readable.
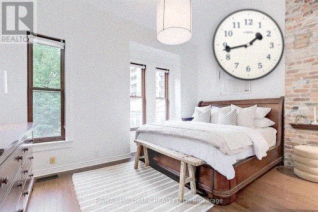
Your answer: 1,43
